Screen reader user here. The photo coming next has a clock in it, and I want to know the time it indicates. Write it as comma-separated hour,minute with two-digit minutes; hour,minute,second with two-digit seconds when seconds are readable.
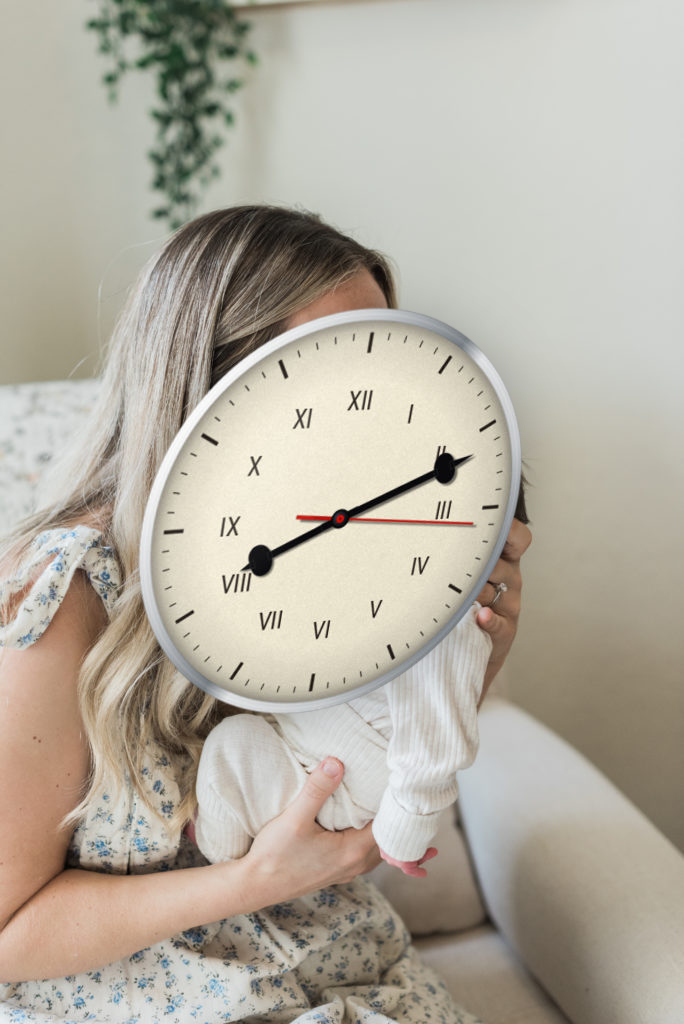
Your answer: 8,11,16
